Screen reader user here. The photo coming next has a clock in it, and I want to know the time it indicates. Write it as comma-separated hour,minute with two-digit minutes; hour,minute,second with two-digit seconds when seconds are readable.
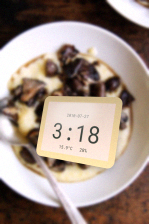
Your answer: 3,18
